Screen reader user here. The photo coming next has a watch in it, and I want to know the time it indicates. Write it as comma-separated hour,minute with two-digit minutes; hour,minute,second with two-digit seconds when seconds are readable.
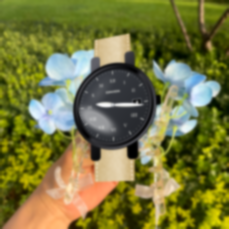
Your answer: 9,16
